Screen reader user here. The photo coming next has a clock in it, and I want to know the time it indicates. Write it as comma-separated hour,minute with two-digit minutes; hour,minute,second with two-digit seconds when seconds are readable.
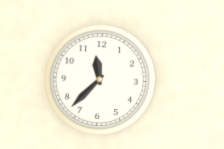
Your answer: 11,37
